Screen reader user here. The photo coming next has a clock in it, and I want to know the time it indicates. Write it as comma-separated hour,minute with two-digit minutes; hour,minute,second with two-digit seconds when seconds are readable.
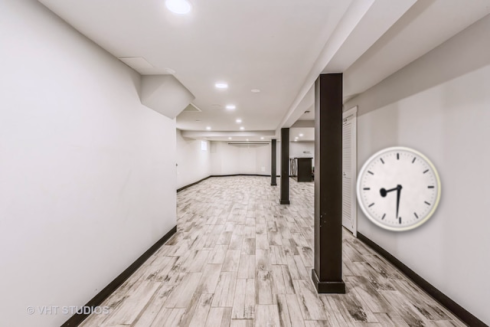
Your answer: 8,31
